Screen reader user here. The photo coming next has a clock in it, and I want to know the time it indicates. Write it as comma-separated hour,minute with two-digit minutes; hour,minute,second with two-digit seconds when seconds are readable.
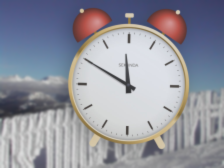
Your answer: 11,50
